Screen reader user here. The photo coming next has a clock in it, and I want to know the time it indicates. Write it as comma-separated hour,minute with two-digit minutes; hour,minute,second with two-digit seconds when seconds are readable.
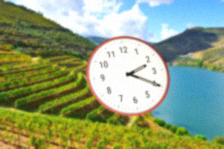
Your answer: 2,20
